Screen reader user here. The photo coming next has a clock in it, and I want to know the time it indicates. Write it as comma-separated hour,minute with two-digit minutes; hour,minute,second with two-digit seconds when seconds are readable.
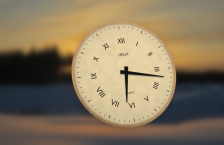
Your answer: 6,17
